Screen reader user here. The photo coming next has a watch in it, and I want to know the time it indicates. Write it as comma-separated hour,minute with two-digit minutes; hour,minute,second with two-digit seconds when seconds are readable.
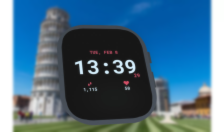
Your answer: 13,39
